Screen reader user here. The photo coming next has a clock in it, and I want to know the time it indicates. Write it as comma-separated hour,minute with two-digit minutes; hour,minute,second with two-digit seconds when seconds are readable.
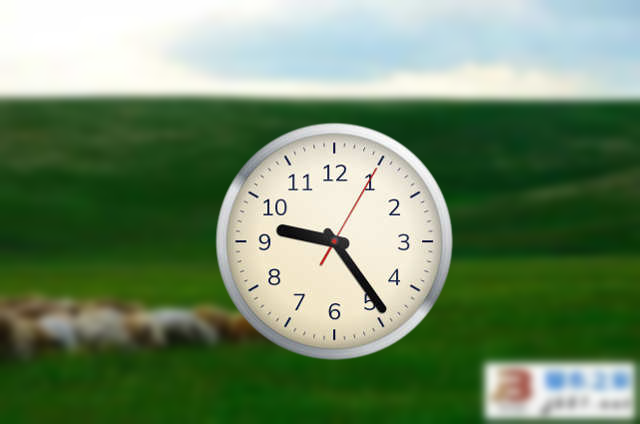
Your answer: 9,24,05
